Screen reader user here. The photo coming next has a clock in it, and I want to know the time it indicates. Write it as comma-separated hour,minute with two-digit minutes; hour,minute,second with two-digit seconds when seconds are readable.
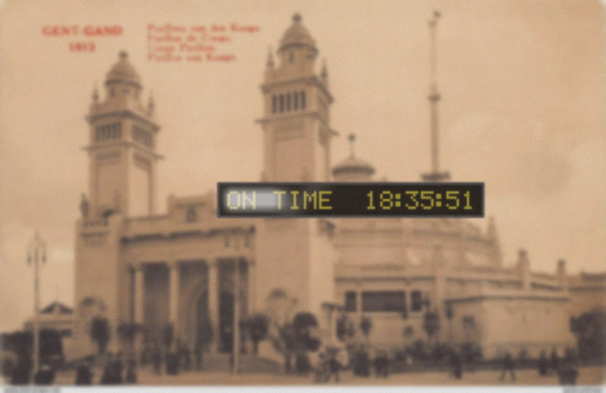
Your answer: 18,35,51
